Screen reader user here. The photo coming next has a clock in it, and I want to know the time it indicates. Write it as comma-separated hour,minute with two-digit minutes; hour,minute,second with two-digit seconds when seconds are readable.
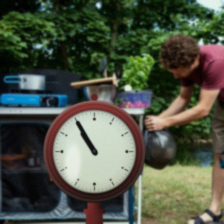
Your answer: 10,55
